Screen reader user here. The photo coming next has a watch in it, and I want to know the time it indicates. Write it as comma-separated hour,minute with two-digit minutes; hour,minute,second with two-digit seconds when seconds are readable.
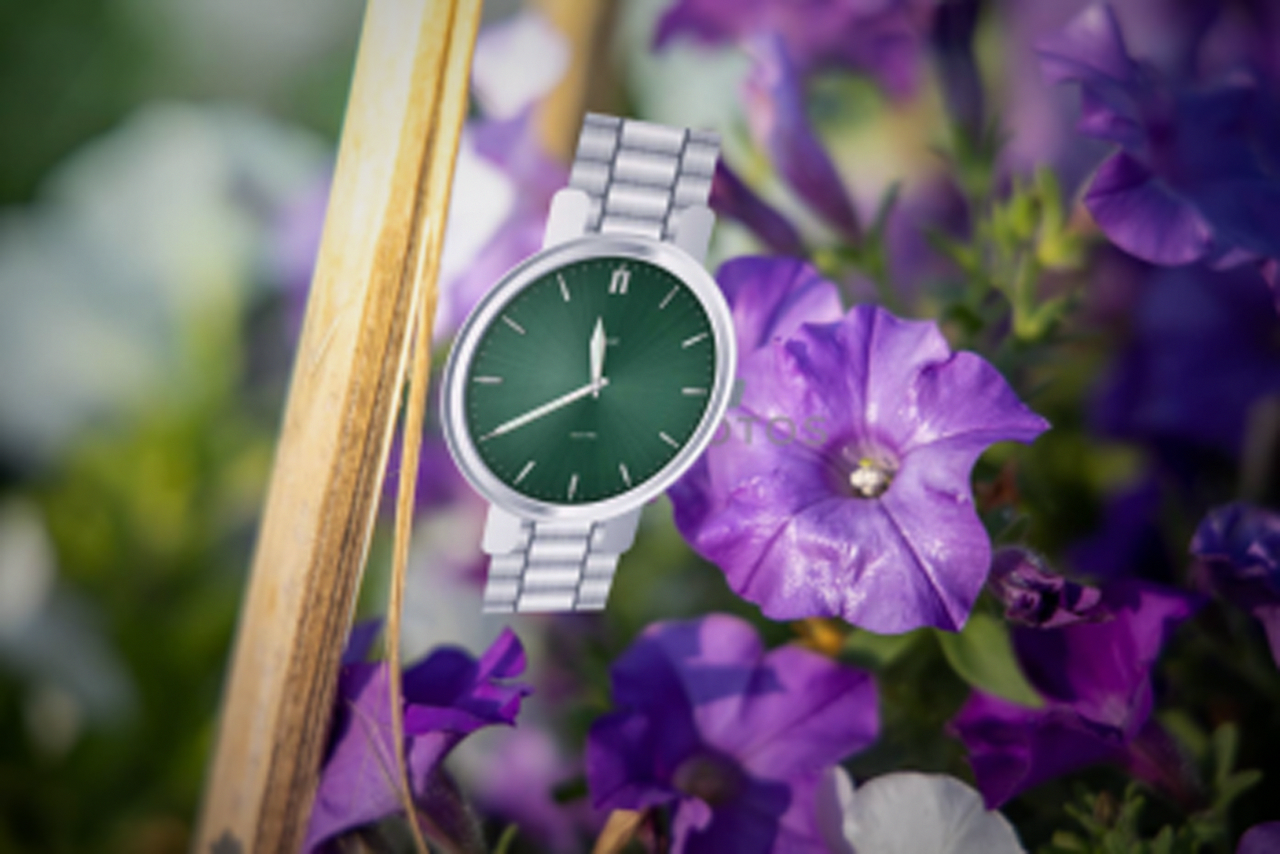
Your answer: 11,40
